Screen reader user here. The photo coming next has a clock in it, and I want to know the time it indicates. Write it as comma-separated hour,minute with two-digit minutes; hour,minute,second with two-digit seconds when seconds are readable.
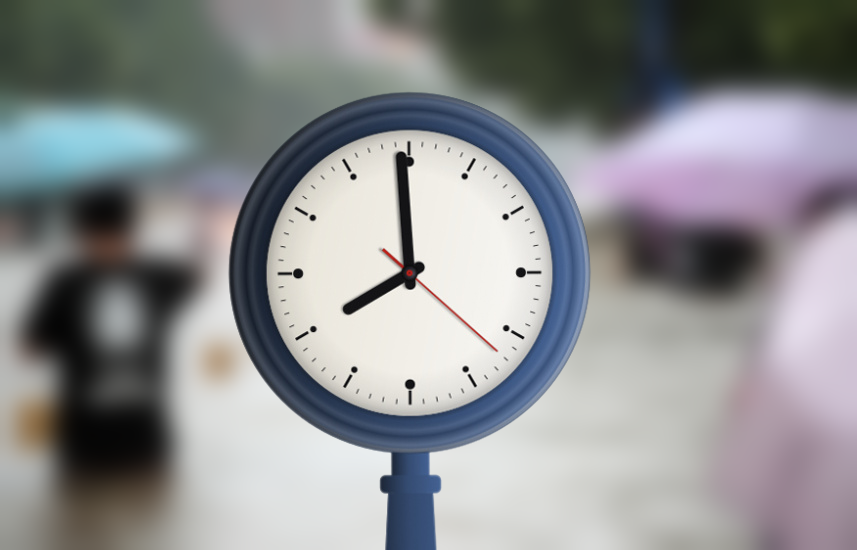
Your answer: 7,59,22
